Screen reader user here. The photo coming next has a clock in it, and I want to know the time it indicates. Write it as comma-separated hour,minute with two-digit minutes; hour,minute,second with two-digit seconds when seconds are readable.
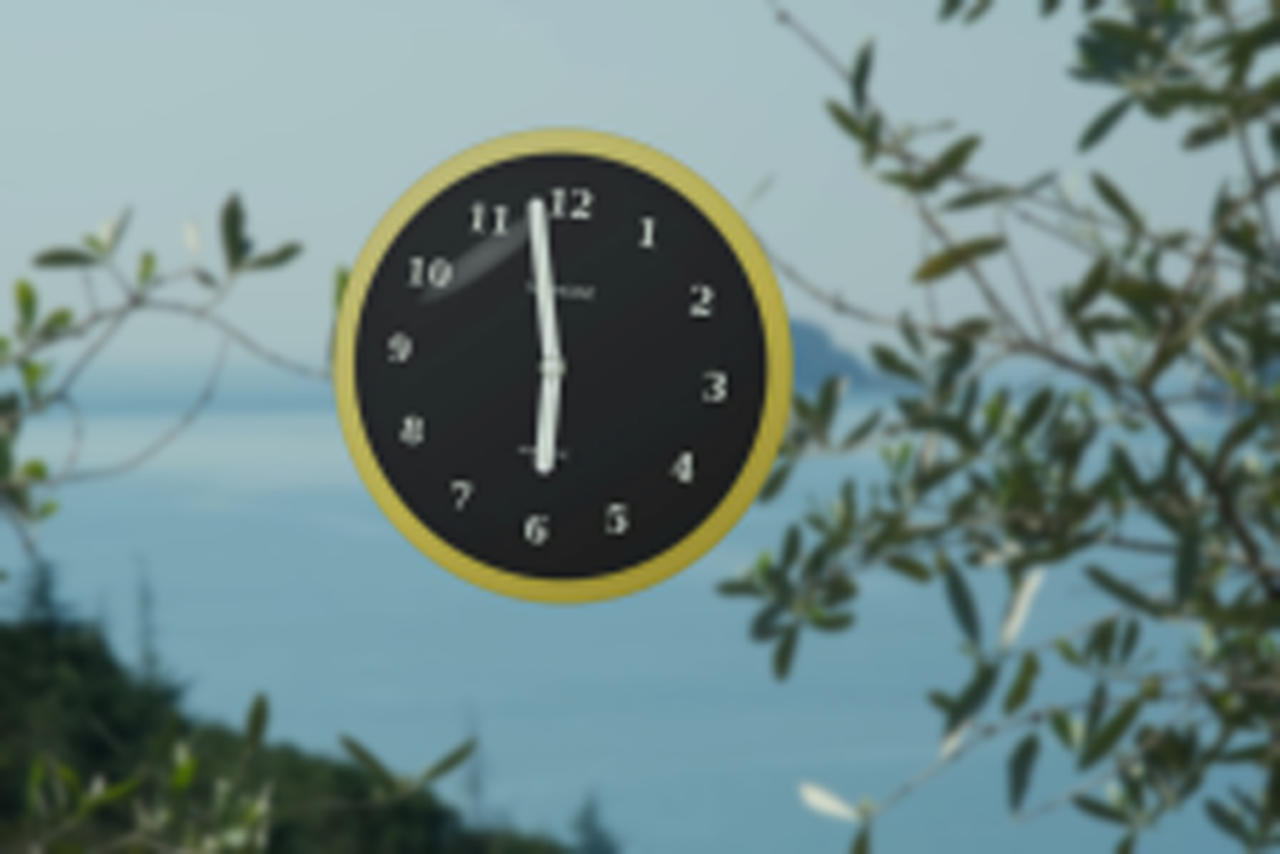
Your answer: 5,58
